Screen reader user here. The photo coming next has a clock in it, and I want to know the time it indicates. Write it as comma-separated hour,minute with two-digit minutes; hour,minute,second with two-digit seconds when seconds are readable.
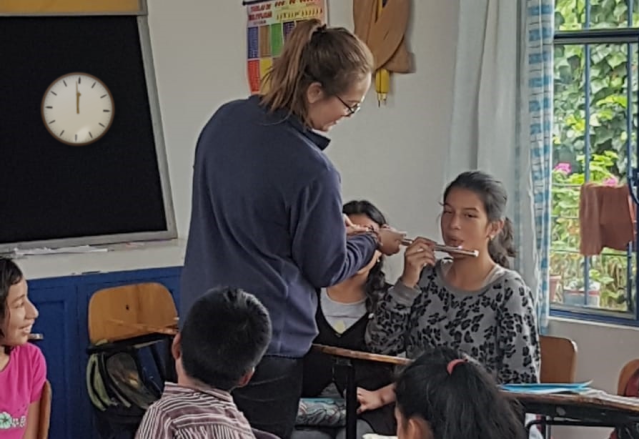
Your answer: 11,59
